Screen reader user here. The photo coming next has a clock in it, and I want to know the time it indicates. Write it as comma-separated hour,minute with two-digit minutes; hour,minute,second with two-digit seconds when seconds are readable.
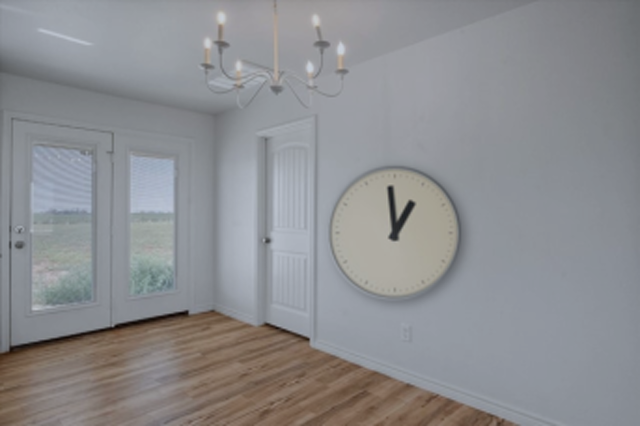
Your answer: 12,59
